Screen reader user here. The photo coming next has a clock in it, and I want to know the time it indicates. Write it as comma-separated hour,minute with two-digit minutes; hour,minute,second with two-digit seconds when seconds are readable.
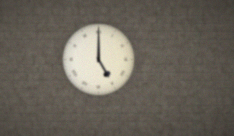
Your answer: 5,00
